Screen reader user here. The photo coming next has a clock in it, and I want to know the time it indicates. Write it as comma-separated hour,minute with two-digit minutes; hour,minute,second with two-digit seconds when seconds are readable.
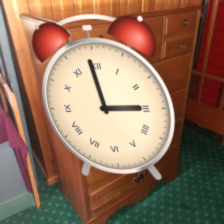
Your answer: 2,59
